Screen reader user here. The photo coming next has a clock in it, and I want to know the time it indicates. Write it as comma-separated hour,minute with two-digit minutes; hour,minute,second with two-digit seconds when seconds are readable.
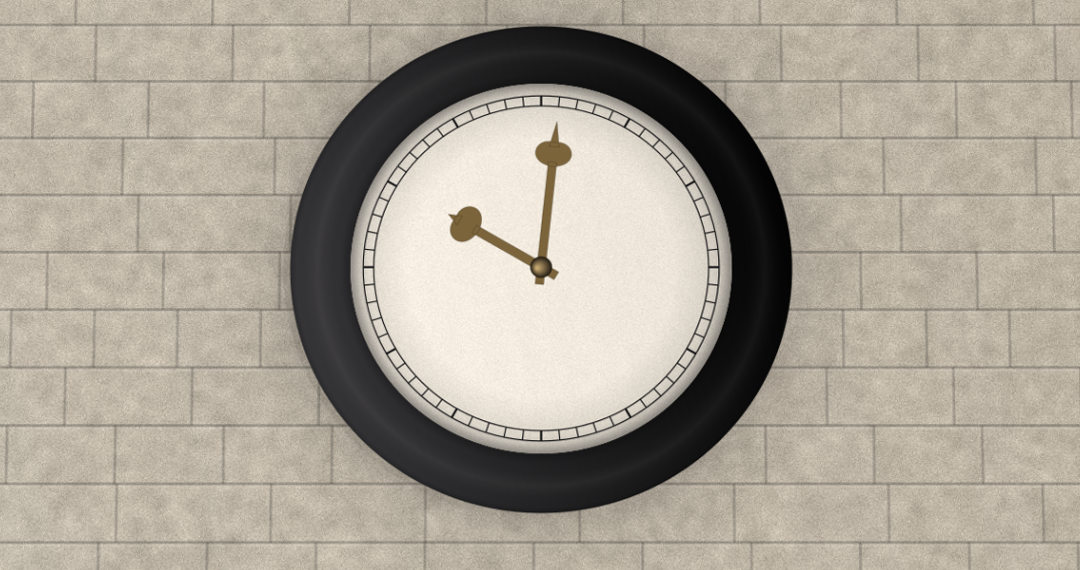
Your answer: 10,01
